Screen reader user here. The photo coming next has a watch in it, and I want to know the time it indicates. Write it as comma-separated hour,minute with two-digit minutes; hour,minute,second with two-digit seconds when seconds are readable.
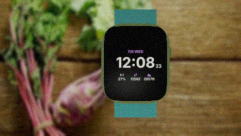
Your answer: 12,08
